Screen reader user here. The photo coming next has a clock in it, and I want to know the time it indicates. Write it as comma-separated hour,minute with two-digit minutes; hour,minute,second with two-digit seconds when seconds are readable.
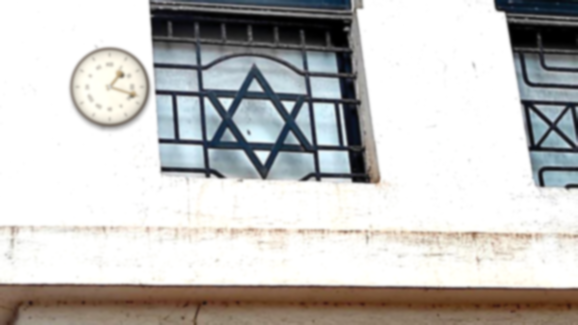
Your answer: 1,18
